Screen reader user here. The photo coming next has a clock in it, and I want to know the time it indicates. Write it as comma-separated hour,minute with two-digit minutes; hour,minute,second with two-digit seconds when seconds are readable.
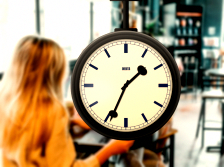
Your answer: 1,34
